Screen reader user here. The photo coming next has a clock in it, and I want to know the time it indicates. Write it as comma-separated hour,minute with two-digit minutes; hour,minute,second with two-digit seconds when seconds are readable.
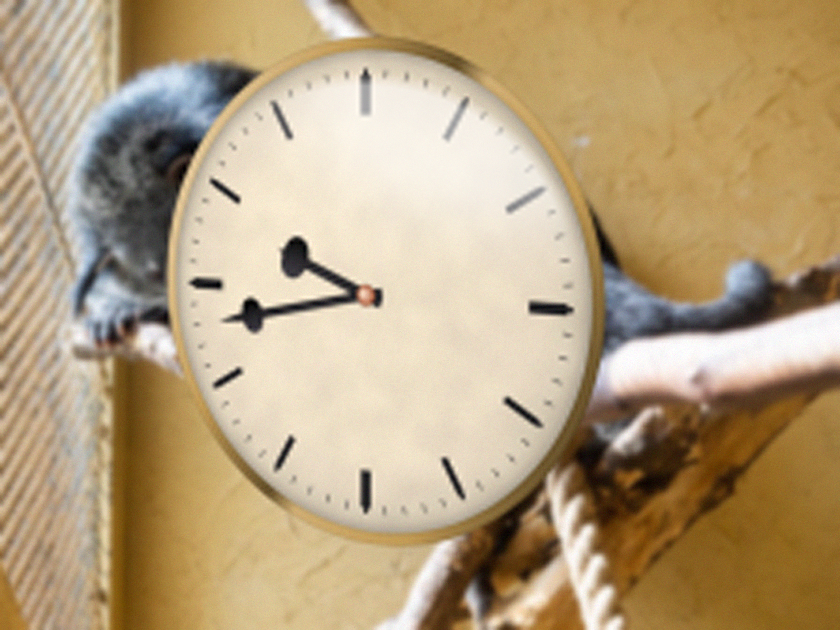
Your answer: 9,43
